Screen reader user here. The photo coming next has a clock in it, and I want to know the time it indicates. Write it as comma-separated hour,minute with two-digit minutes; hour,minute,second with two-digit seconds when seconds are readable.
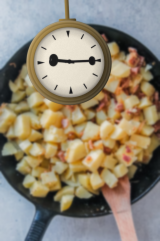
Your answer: 9,15
